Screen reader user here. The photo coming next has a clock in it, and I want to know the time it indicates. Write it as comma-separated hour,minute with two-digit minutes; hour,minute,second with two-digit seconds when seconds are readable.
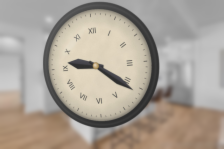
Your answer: 9,21
